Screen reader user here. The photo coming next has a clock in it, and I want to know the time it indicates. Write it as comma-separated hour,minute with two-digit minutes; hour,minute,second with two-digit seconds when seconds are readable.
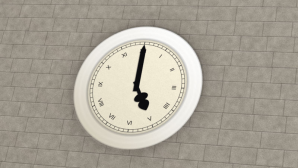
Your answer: 5,00
